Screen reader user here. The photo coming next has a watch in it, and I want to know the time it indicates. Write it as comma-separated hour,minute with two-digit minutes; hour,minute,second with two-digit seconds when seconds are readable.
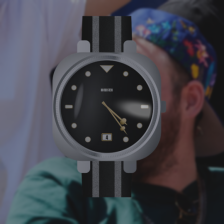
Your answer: 4,24
